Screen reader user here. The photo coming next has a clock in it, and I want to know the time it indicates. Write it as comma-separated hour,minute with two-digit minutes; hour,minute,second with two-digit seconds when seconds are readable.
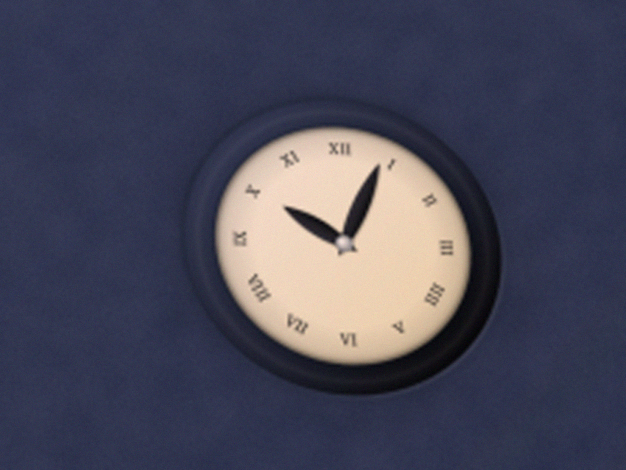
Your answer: 10,04
